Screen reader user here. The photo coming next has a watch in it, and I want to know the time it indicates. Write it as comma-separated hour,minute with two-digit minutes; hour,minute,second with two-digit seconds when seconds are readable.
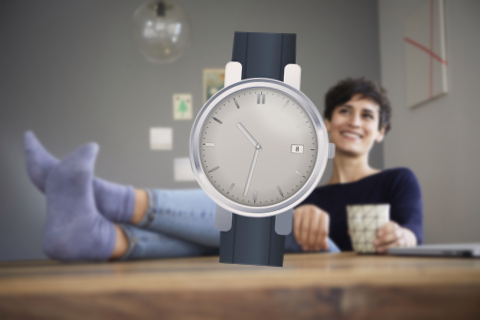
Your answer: 10,32
